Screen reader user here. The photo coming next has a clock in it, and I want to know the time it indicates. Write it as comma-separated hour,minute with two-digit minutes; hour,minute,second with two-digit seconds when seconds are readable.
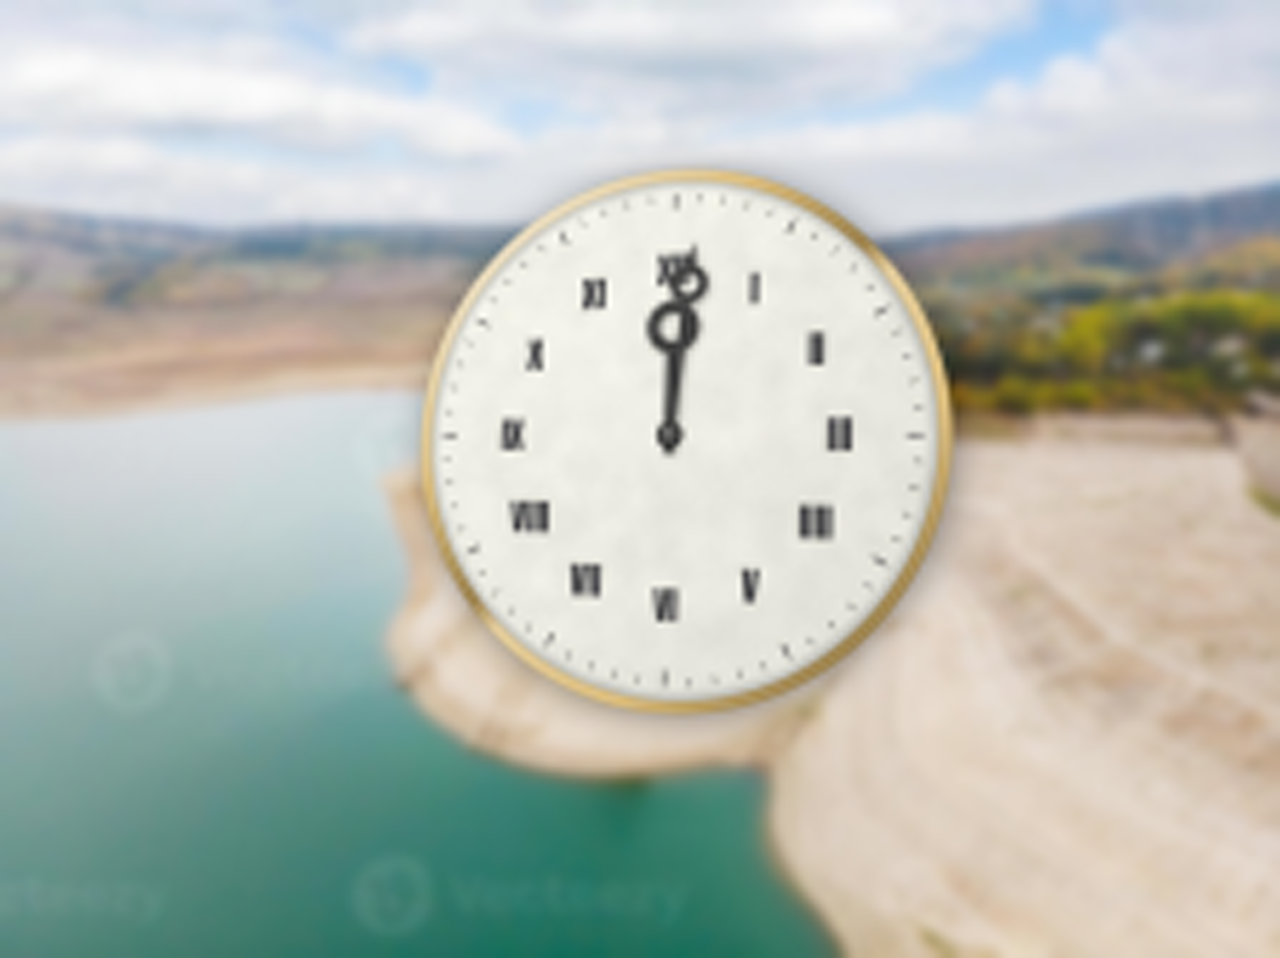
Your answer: 12,01
